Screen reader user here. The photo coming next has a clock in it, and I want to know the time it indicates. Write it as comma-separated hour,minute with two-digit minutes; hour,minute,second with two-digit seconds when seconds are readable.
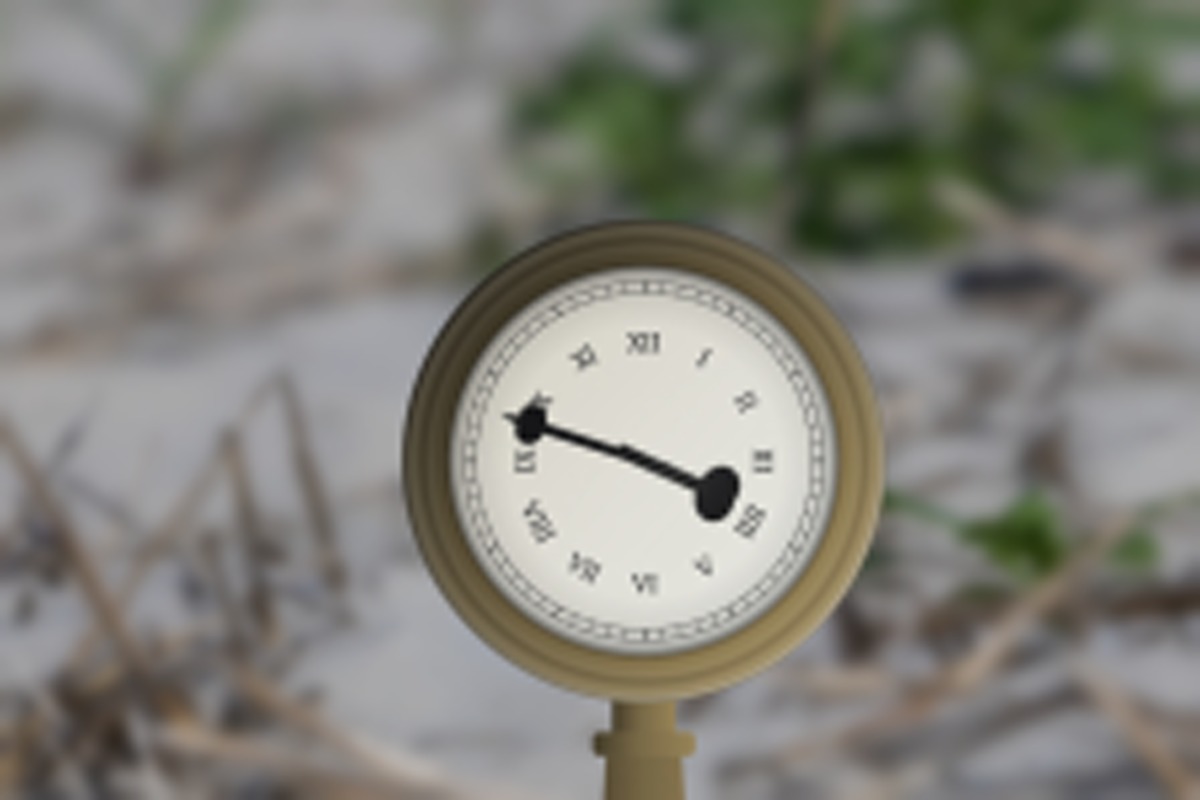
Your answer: 3,48
